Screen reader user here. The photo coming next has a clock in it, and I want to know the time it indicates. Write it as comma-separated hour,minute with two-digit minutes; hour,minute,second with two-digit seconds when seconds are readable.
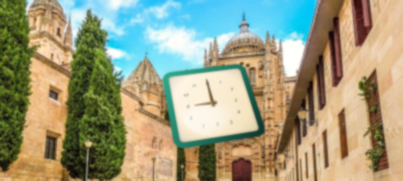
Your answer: 9,00
